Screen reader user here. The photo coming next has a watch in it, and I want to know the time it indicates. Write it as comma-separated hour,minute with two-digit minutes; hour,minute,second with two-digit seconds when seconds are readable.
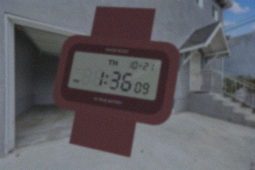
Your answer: 1,36,09
